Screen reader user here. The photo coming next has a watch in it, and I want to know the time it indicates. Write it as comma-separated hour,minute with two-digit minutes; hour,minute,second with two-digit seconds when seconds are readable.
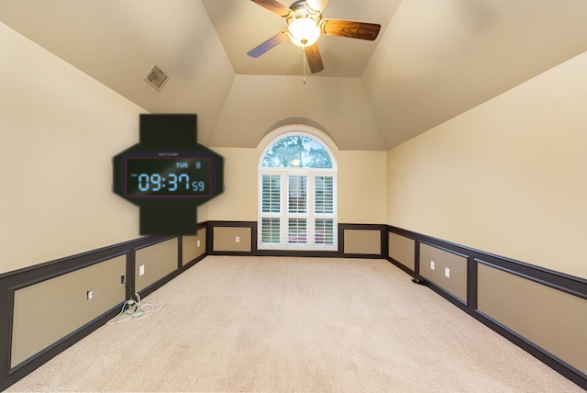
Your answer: 9,37
